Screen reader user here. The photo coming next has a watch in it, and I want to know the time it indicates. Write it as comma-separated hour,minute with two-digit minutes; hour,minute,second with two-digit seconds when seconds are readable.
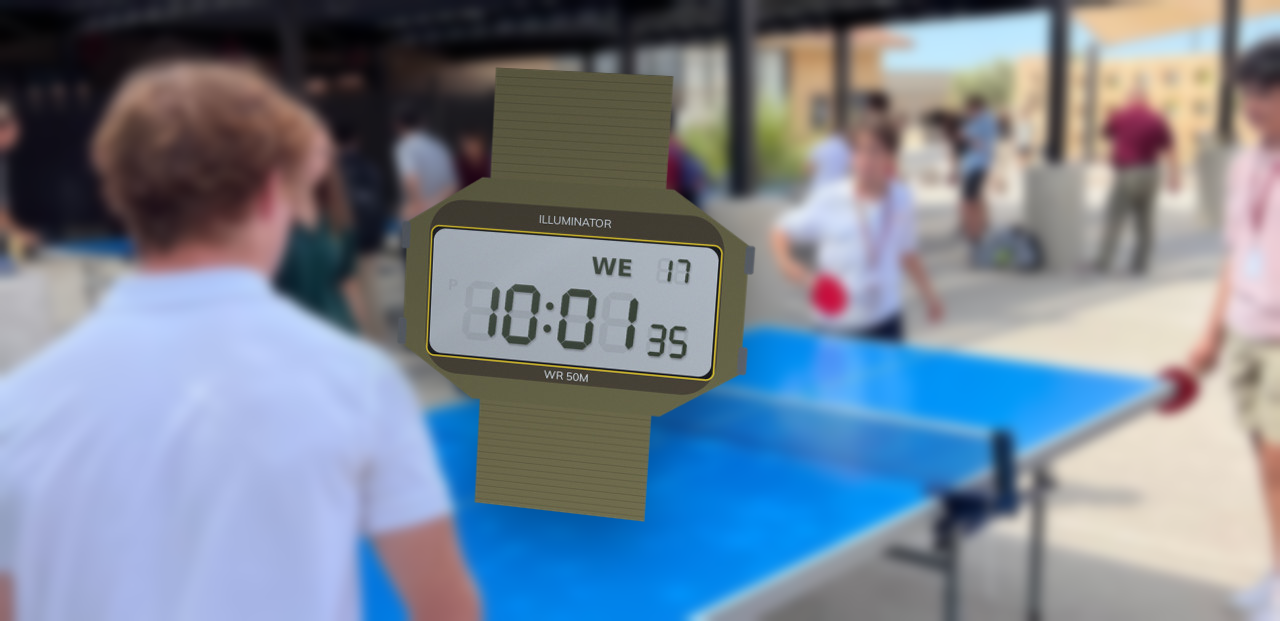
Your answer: 10,01,35
